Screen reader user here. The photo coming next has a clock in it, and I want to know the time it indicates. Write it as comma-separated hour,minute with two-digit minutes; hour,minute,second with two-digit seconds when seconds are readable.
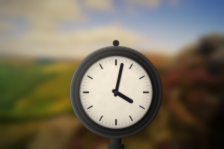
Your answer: 4,02
